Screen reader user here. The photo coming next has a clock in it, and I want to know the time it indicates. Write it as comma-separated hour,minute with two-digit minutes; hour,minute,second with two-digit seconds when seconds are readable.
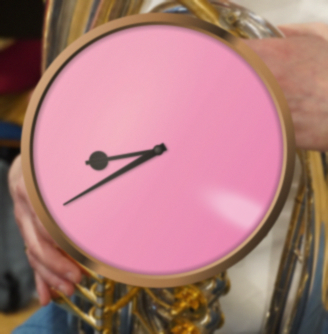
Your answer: 8,40
